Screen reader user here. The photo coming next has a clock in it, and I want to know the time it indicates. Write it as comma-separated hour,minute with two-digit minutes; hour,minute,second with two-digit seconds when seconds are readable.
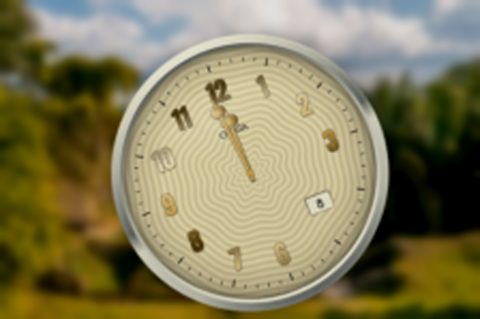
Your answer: 11,59
